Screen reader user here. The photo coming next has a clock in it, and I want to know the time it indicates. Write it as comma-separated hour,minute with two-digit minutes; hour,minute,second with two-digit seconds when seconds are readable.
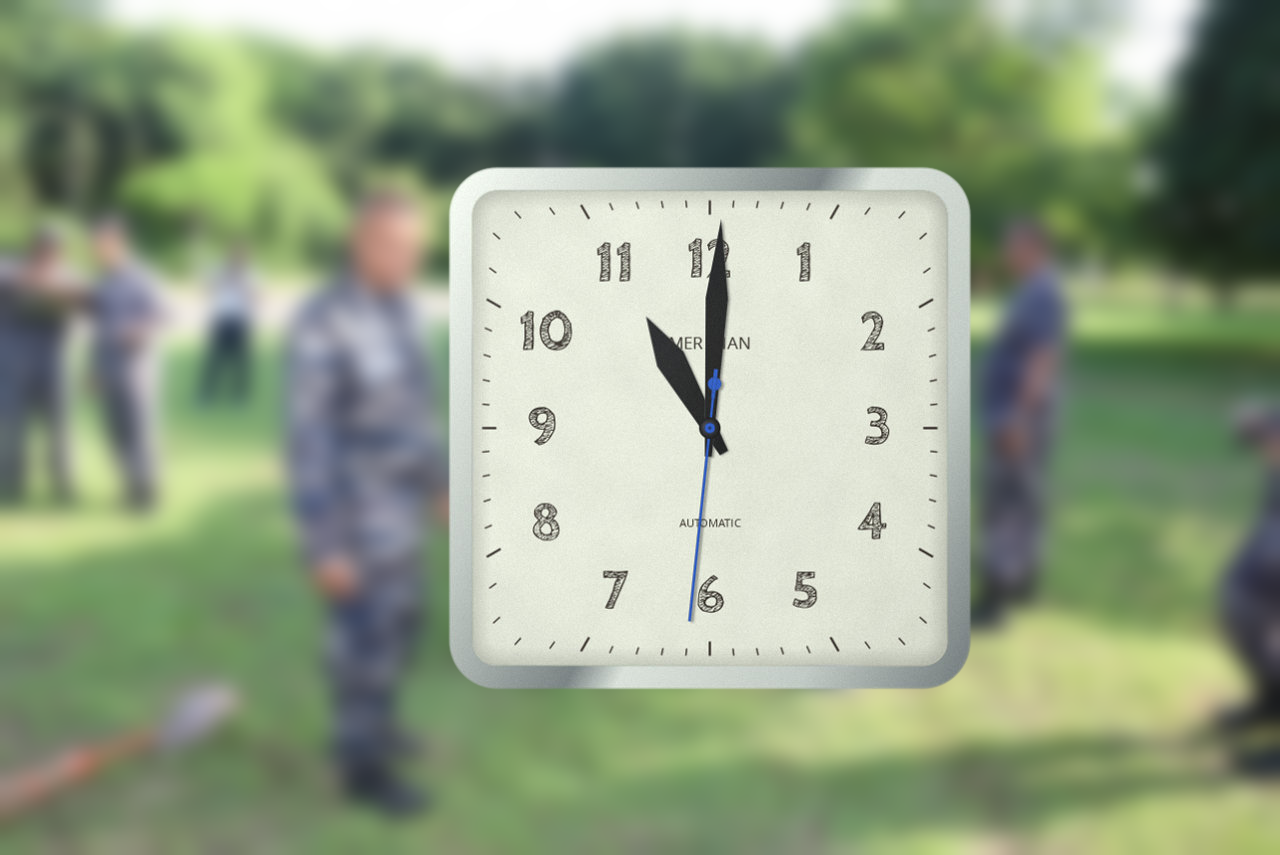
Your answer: 11,00,31
